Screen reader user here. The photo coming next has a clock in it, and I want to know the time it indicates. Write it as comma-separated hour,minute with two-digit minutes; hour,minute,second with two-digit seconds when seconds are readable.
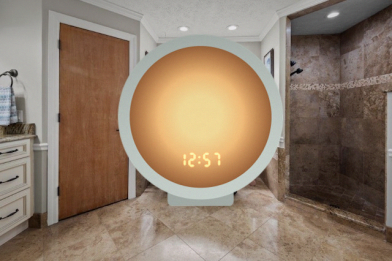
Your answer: 12,57
